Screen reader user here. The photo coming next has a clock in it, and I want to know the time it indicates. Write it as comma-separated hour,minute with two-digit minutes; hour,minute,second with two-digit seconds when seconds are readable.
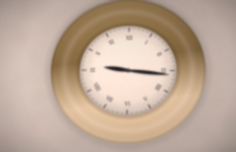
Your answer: 9,16
